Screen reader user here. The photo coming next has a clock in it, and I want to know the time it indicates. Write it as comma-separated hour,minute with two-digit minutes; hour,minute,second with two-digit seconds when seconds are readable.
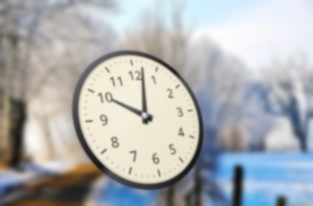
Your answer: 10,02
